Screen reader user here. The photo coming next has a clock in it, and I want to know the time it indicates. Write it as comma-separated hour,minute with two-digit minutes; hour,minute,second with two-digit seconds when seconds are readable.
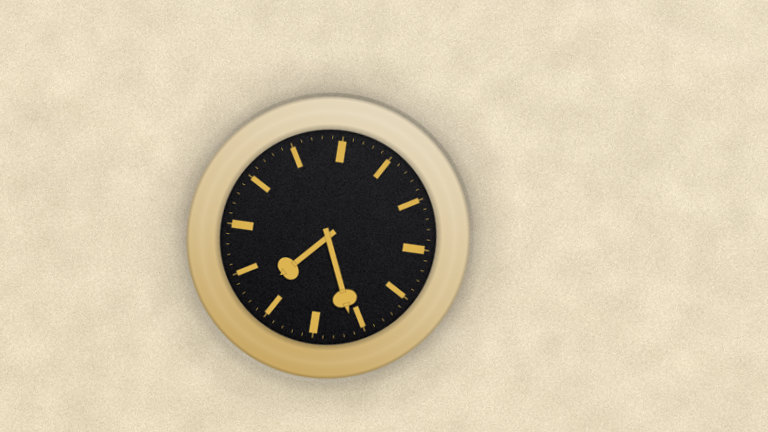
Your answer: 7,26
